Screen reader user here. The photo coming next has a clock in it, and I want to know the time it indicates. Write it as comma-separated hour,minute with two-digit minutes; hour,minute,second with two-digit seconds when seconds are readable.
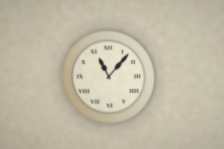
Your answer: 11,07
